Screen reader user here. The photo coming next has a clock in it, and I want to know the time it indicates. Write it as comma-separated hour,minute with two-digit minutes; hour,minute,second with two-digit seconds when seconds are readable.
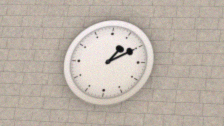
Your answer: 1,10
